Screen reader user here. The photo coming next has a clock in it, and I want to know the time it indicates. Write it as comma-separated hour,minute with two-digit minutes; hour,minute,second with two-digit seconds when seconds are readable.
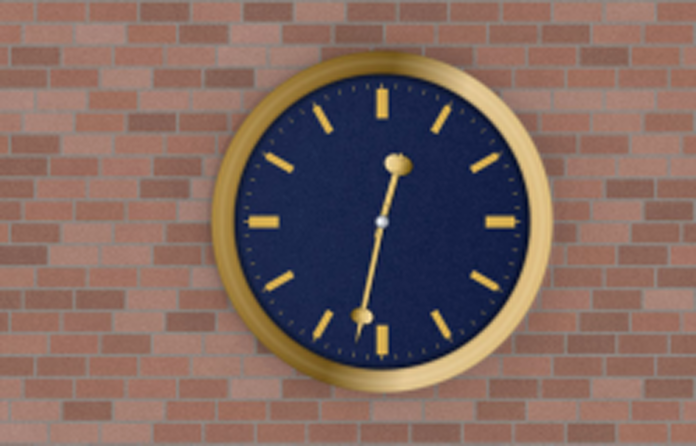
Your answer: 12,32
